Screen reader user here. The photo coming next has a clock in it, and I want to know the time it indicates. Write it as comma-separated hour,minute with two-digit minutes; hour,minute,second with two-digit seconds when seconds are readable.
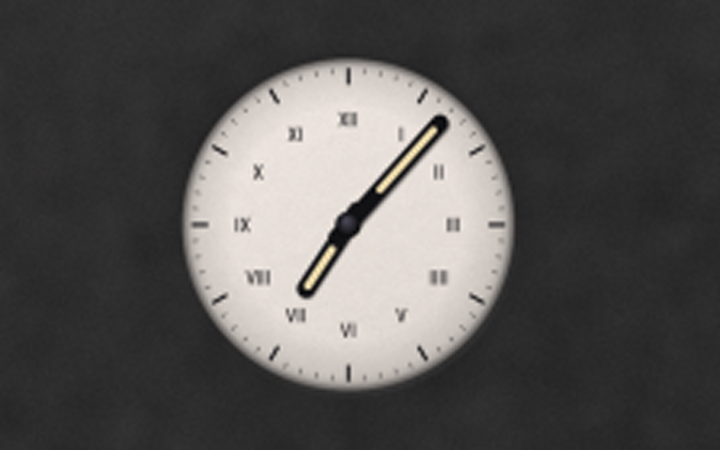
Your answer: 7,07
